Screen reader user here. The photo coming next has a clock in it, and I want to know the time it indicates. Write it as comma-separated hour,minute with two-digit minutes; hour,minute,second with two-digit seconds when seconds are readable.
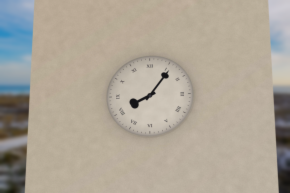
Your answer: 8,06
